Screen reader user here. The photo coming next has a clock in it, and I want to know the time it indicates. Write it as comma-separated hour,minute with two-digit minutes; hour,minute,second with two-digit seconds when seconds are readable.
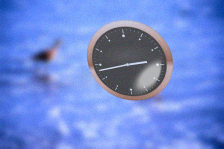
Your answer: 2,43
